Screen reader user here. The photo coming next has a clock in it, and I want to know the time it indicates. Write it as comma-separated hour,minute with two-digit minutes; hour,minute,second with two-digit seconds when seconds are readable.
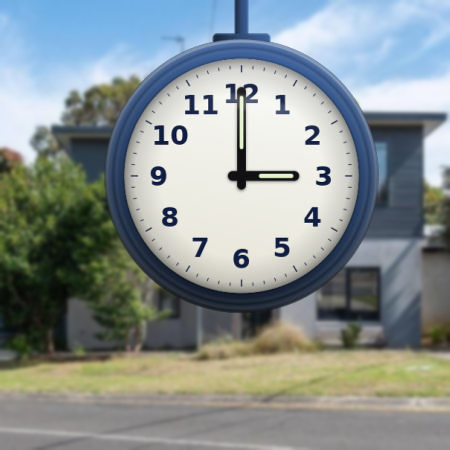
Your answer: 3,00
